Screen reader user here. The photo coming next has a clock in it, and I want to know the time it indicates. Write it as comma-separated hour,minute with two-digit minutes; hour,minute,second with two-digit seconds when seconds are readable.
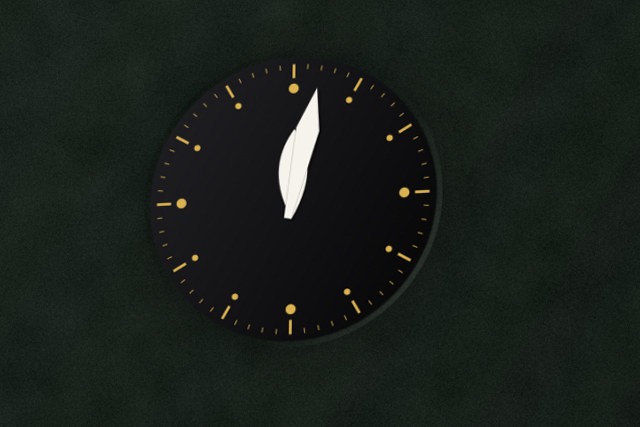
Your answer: 12,02
